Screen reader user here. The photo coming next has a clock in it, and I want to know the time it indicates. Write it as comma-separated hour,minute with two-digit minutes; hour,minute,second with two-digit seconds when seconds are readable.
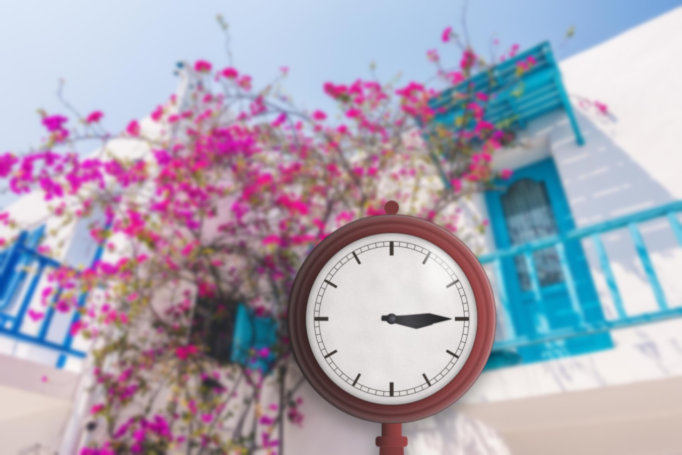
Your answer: 3,15
